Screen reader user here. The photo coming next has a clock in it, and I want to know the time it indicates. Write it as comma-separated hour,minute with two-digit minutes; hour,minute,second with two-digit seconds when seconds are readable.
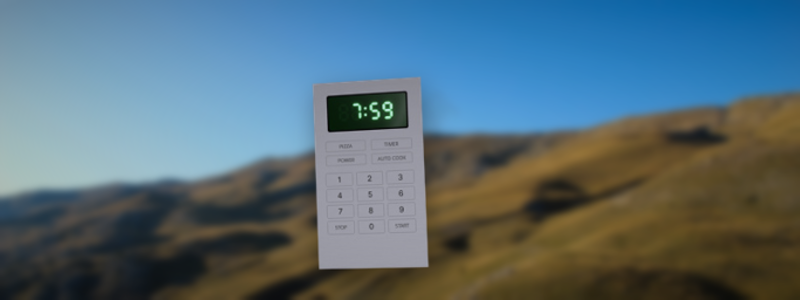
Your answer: 7,59
